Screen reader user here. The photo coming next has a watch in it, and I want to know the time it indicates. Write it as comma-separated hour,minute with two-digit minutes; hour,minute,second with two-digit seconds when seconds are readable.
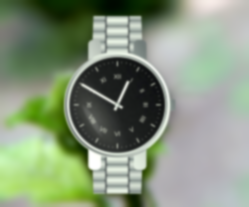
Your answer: 12,50
